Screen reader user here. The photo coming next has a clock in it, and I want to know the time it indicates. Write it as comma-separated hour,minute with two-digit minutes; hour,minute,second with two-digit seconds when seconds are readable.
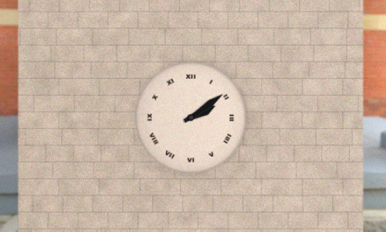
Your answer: 2,09
